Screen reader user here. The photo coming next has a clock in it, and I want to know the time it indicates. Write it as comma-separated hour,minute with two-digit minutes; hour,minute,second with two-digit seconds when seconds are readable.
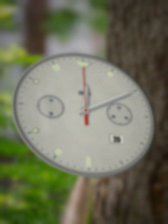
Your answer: 12,10
